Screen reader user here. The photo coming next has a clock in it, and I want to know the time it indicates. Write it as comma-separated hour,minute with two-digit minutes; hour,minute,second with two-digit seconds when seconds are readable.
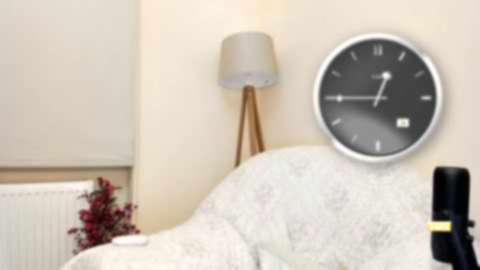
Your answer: 12,45
